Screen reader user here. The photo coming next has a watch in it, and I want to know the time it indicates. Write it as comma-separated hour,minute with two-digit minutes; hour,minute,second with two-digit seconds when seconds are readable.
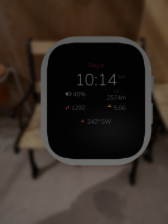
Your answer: 10,14
